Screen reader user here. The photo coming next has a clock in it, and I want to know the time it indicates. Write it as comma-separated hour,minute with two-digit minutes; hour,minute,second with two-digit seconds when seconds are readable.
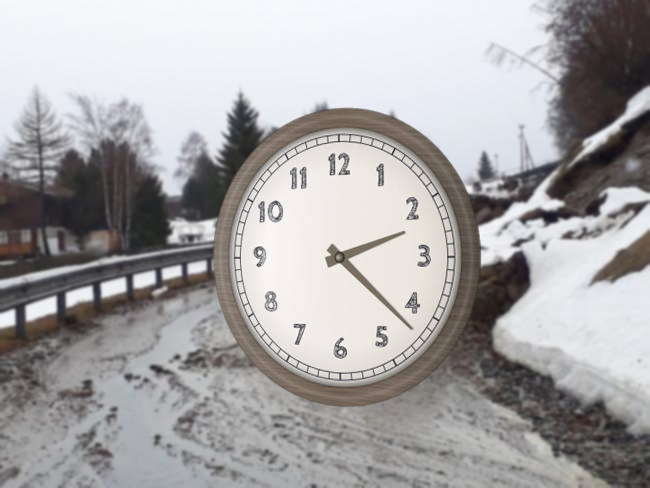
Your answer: 2,22
